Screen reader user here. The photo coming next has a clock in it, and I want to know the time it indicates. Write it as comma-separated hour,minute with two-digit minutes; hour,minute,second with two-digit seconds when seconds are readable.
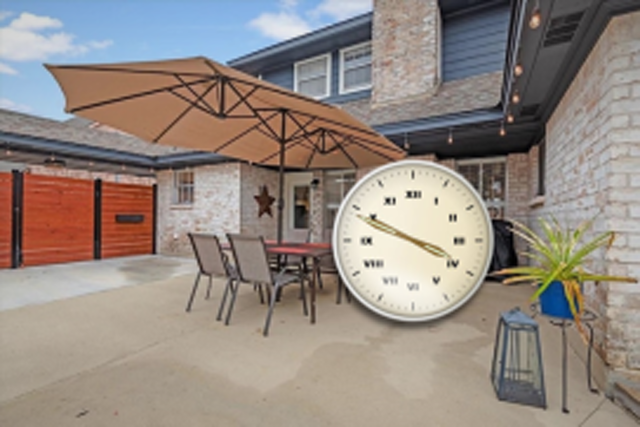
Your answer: 3,49
